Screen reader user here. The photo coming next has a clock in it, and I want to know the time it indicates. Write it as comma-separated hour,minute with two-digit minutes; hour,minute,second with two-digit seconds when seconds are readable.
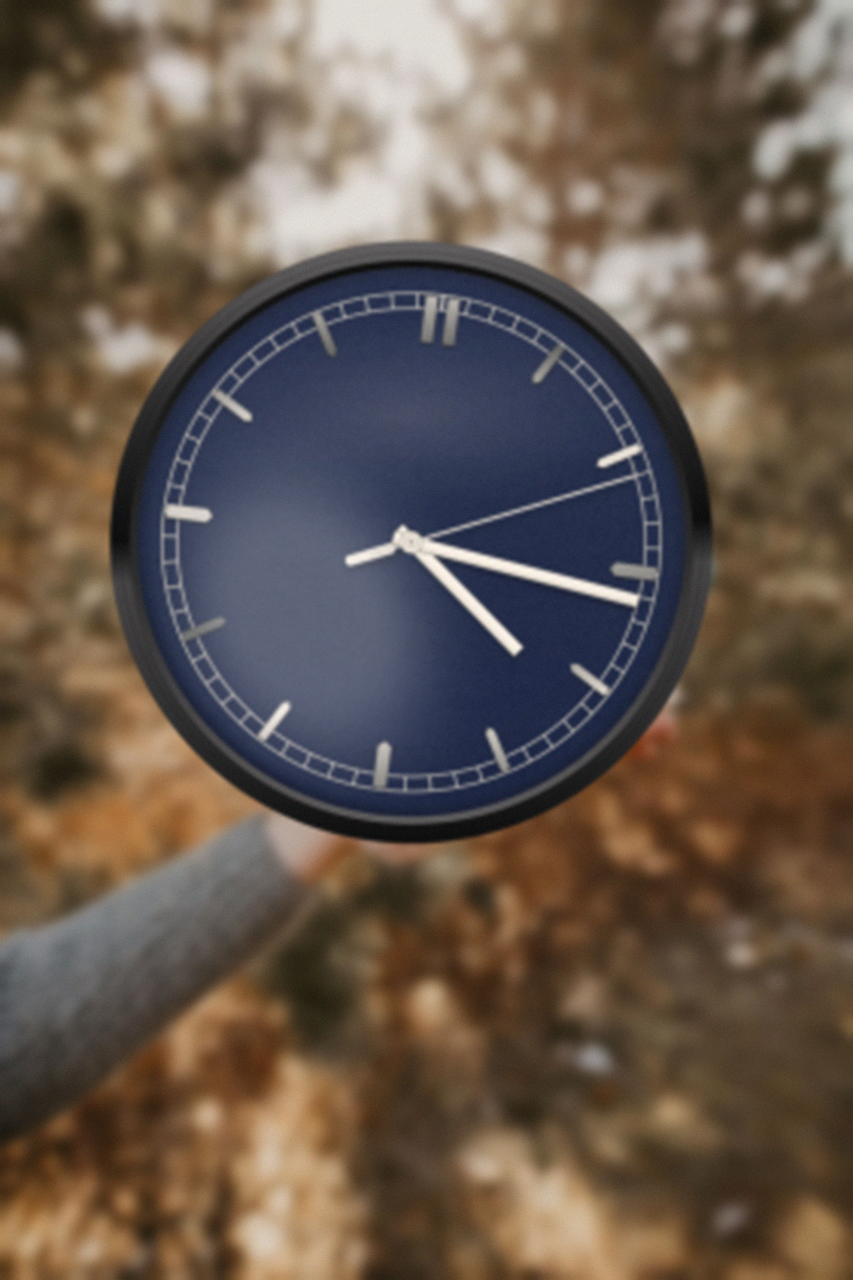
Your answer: 4,16,11
